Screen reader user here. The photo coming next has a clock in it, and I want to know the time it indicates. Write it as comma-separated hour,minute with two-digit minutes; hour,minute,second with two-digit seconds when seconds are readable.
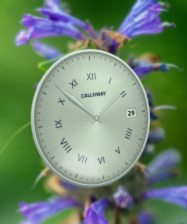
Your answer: 1,52
